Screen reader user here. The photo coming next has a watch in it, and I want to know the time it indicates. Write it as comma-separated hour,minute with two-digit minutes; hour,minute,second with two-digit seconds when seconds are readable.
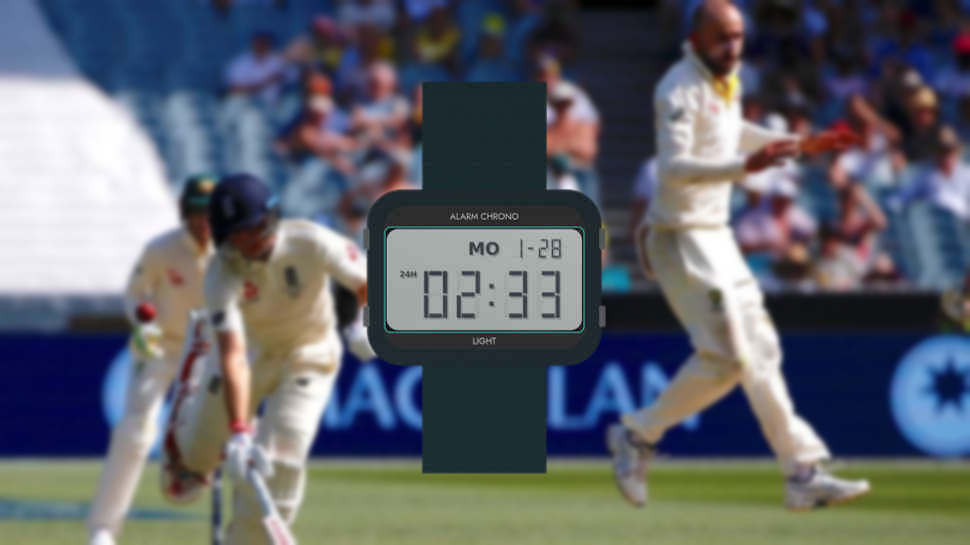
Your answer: 2,33
